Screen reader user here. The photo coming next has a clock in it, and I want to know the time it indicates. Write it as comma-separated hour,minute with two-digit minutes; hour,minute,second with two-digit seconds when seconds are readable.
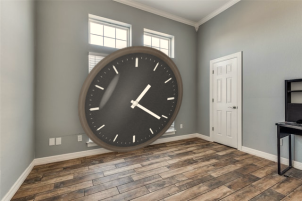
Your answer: 1,21
